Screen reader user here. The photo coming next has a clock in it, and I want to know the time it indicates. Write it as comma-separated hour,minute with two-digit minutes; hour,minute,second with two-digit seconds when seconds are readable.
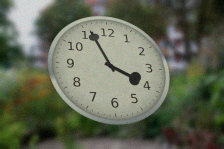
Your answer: 3,56
